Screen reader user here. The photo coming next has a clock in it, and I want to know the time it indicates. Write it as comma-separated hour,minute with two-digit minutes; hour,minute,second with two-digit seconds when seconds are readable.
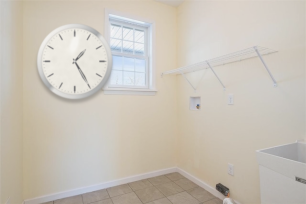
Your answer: 1,25
